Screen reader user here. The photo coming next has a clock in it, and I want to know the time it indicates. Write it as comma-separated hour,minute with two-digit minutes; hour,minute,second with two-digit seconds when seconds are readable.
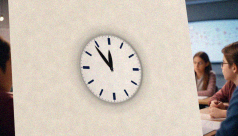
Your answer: 11,54
